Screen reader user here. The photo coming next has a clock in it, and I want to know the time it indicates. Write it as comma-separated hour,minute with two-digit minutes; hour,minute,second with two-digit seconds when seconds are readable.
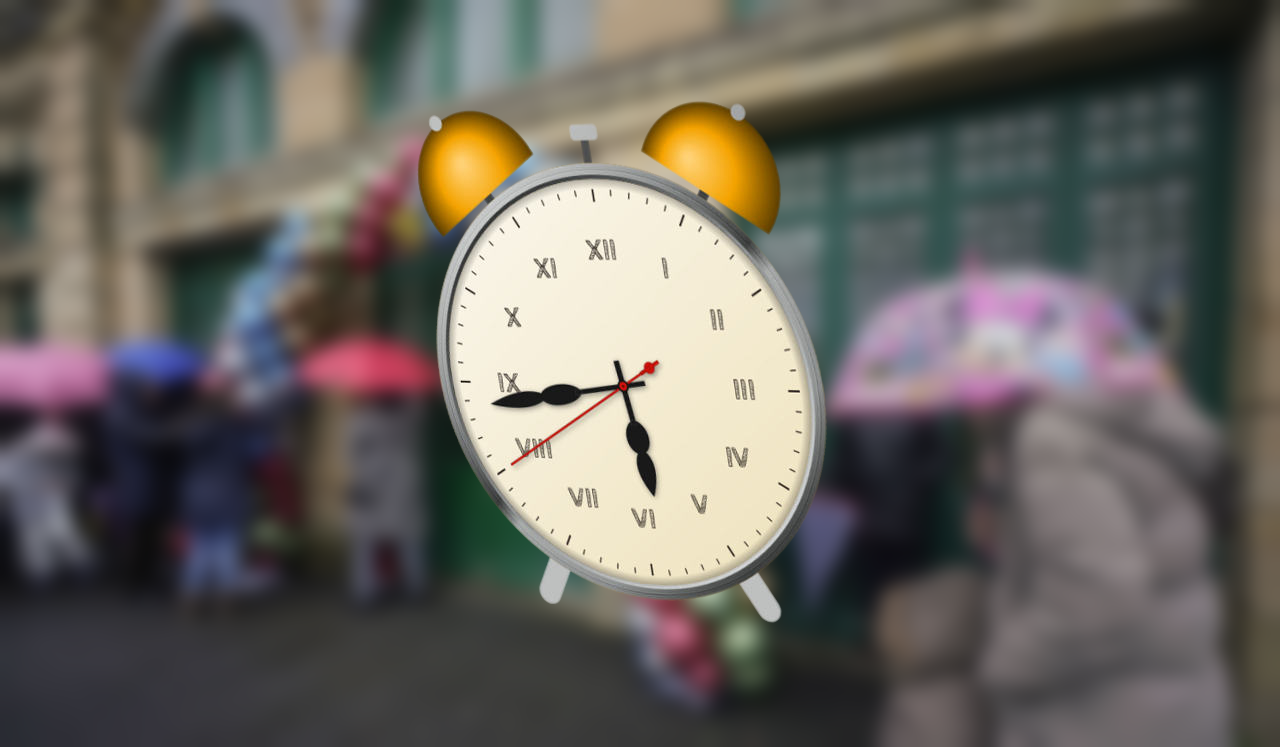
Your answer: 5,43,40
